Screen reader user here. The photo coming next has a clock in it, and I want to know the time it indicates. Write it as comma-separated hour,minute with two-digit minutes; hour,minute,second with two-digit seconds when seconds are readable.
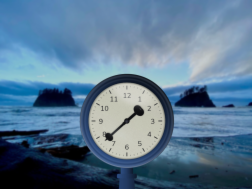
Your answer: 1,38
